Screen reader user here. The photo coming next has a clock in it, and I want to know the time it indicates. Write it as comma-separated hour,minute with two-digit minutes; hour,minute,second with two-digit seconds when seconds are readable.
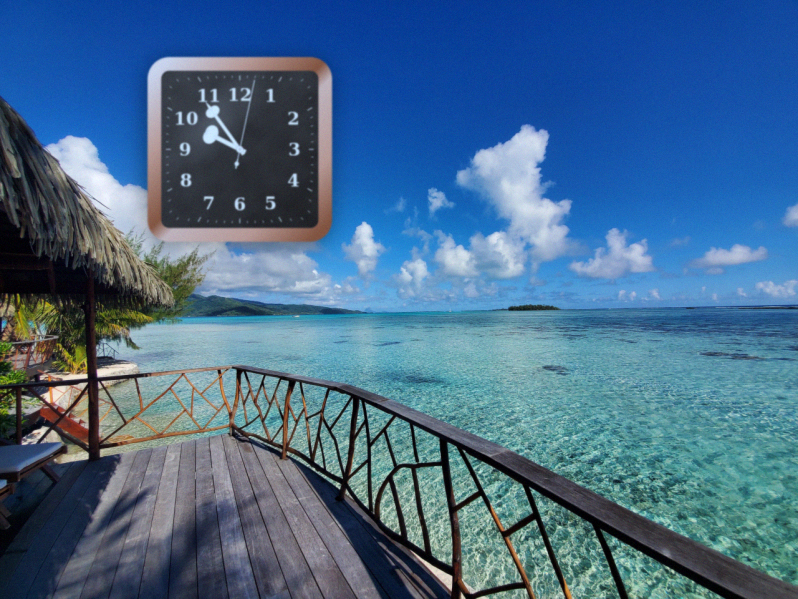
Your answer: 9,54,02
